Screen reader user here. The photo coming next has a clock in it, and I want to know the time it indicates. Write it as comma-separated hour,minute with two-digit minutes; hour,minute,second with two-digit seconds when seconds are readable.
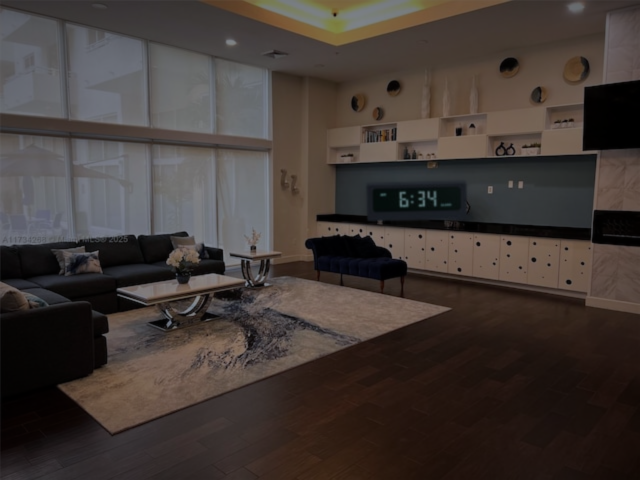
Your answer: 6,34
